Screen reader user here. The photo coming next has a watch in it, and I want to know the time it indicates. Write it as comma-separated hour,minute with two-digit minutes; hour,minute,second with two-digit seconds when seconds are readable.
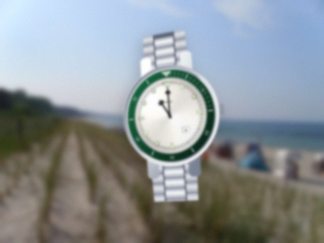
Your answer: 11,00
